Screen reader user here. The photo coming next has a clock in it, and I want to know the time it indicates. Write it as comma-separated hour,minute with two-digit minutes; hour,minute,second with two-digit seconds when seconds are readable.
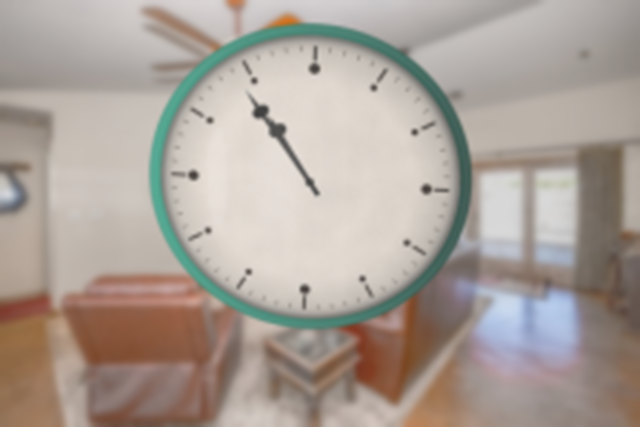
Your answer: 10,54
